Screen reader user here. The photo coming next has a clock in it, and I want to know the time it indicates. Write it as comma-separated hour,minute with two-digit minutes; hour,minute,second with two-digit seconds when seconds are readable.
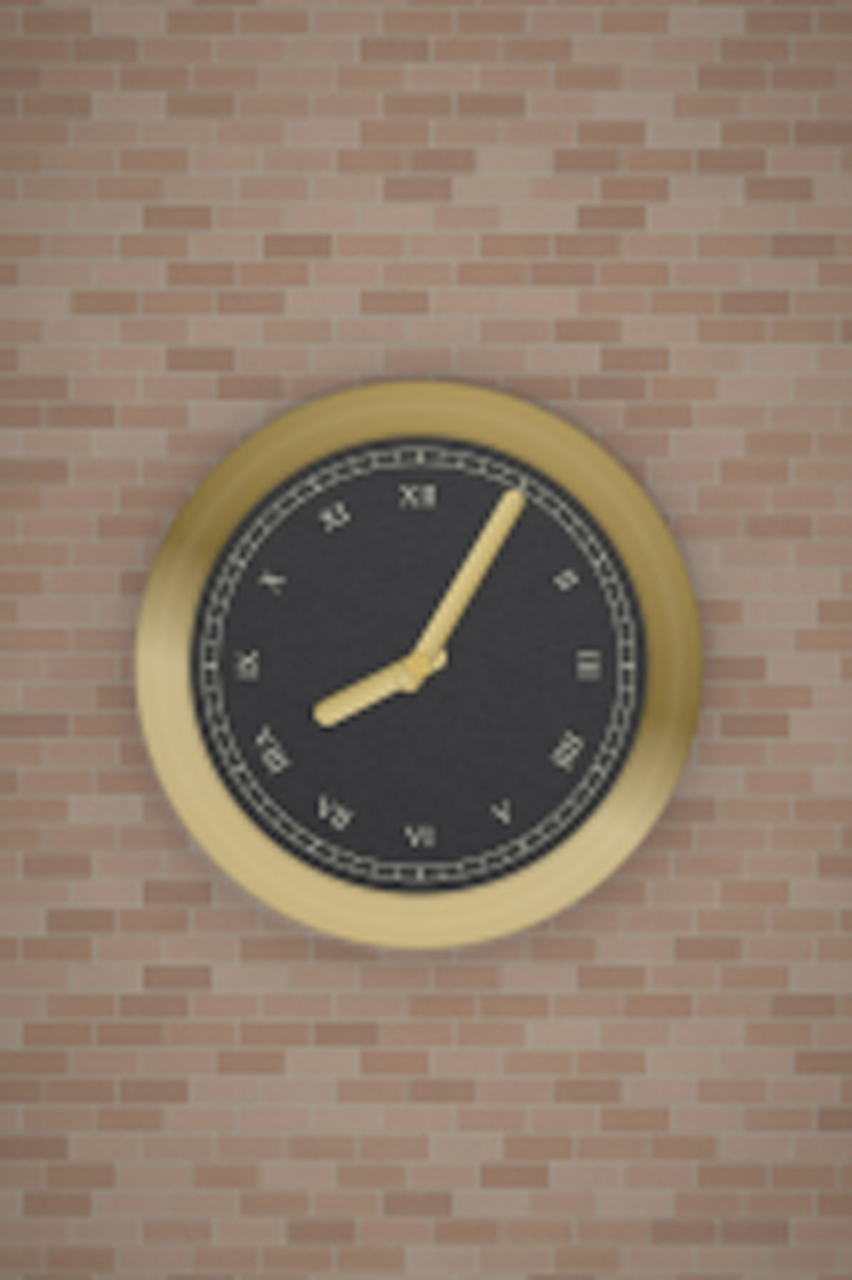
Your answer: 8,05
